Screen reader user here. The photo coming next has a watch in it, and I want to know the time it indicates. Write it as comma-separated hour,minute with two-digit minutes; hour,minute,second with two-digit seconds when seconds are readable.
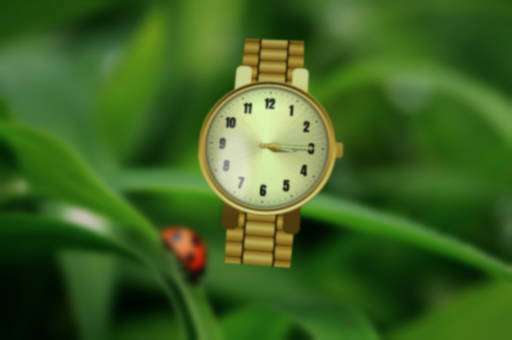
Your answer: 3,15
